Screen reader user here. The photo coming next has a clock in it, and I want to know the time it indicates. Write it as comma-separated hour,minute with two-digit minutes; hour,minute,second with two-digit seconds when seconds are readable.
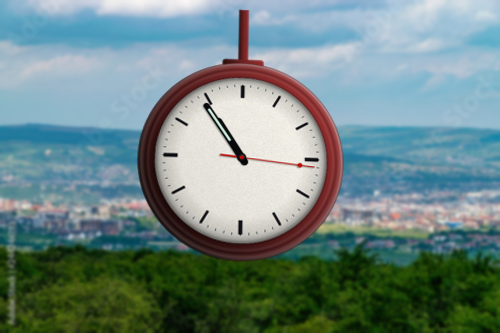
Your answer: 10,54,16
